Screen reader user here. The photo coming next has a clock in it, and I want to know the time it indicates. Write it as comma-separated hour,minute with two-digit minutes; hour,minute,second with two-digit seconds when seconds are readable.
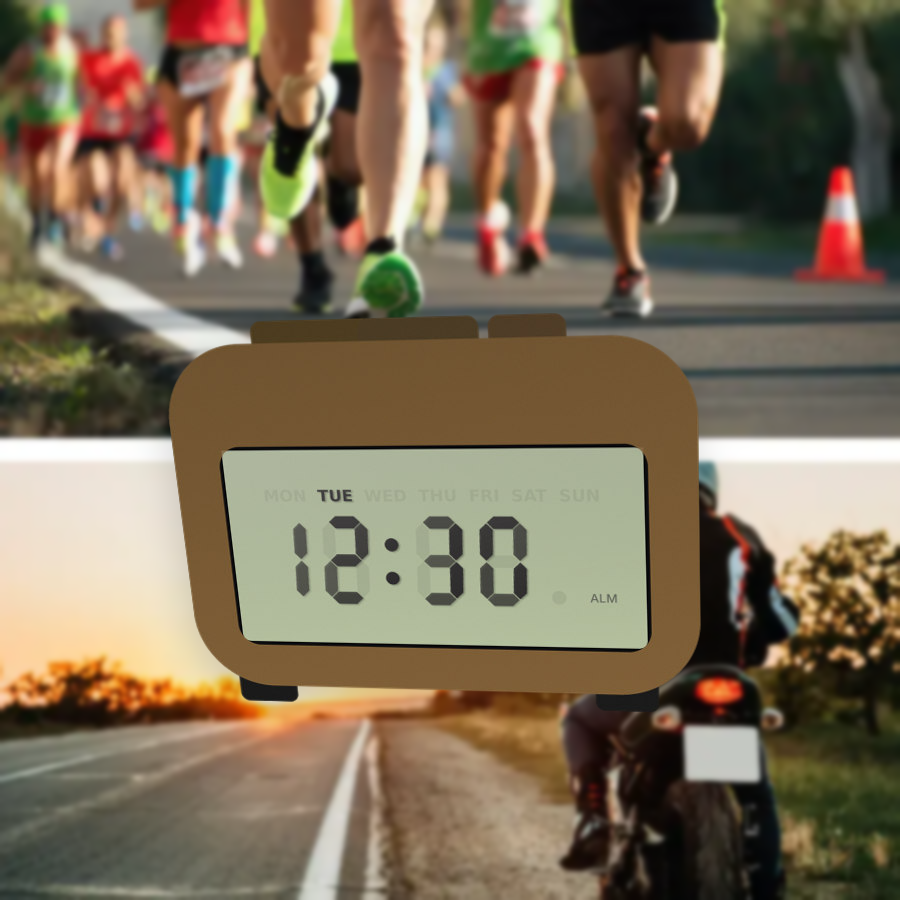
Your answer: 12,30
